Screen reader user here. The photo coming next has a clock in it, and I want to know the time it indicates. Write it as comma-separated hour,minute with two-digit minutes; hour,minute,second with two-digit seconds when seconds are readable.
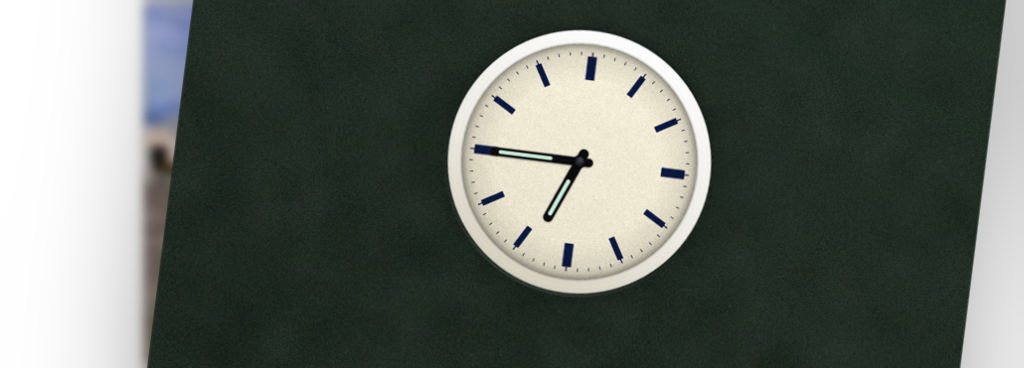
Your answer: 6,45
